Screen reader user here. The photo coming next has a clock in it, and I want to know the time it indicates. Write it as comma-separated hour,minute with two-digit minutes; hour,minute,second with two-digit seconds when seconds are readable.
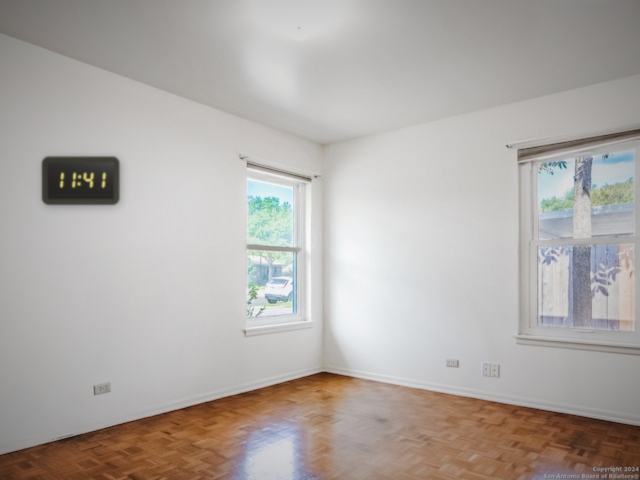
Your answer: 11,41
